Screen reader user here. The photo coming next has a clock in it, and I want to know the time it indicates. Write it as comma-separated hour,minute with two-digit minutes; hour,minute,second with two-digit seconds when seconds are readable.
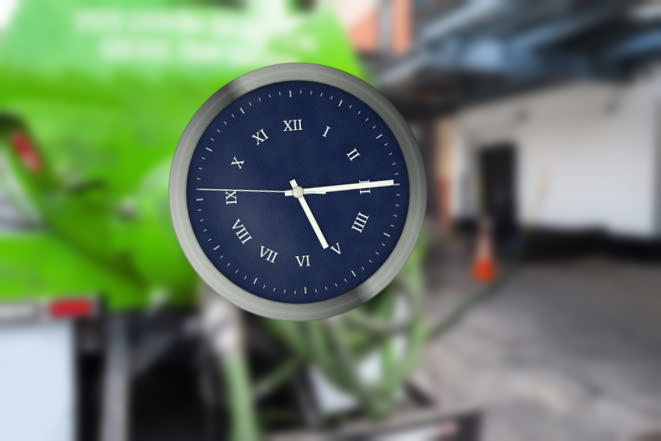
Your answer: 5,14,46
